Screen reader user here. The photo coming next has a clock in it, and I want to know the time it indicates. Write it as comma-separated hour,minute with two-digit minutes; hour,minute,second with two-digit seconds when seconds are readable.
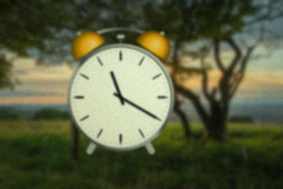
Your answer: 11,20
